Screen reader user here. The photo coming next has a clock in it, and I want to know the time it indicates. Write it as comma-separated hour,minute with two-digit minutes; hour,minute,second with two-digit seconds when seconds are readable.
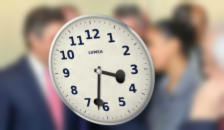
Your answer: 3,32
